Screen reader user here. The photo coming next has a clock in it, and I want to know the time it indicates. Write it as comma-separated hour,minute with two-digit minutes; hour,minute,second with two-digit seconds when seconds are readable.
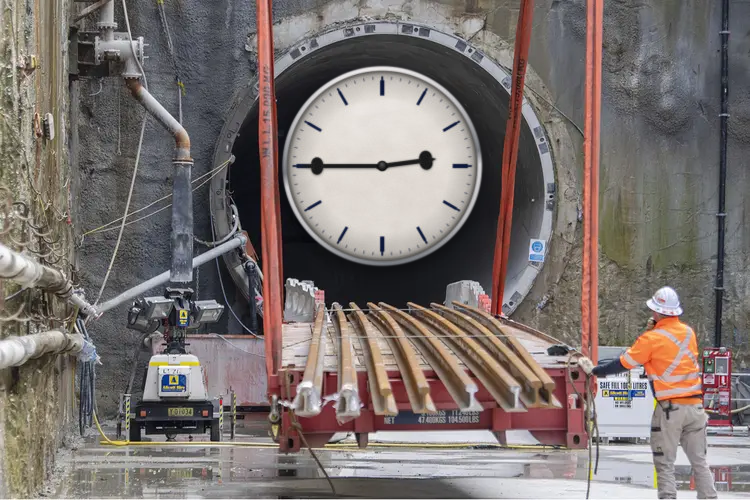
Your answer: 2,45
